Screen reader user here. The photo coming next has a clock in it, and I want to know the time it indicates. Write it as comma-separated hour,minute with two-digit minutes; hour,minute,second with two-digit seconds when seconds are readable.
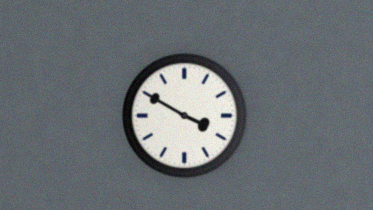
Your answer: 3,50
